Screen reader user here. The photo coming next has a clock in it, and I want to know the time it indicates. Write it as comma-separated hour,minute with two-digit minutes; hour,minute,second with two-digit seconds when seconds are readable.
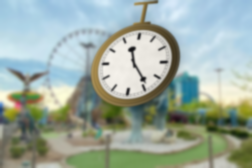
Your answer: 11,24
